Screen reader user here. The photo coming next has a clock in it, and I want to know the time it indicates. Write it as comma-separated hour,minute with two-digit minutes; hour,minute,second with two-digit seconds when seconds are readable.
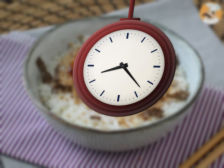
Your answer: 8,23
